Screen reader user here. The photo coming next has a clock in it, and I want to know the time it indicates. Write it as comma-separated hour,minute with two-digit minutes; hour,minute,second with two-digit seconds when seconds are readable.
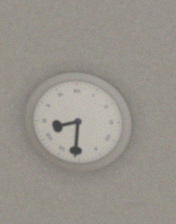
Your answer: 8,31
